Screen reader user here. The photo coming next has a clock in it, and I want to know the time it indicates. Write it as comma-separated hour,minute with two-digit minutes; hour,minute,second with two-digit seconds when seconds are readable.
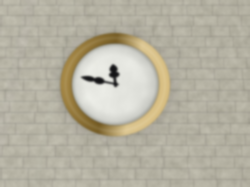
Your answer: 11,47
